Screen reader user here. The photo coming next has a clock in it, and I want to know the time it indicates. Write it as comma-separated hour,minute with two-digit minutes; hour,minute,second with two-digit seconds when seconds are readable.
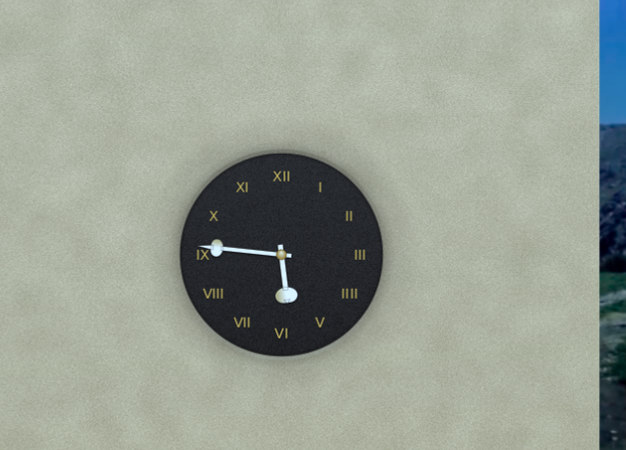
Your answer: 5,46
